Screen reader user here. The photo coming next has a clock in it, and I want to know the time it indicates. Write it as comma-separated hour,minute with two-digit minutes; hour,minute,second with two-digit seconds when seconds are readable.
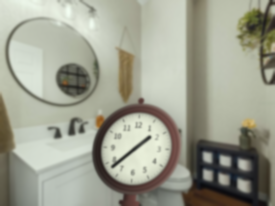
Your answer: 1,38
